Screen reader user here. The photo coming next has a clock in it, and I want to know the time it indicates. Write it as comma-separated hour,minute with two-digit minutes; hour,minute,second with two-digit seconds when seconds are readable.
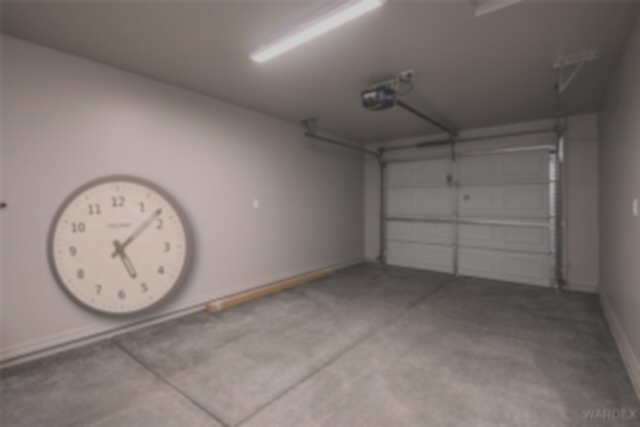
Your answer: 5,08
